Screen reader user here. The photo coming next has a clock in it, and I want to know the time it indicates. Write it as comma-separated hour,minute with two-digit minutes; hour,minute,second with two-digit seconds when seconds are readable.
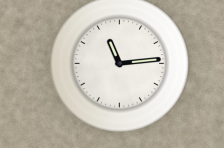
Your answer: 11,14
